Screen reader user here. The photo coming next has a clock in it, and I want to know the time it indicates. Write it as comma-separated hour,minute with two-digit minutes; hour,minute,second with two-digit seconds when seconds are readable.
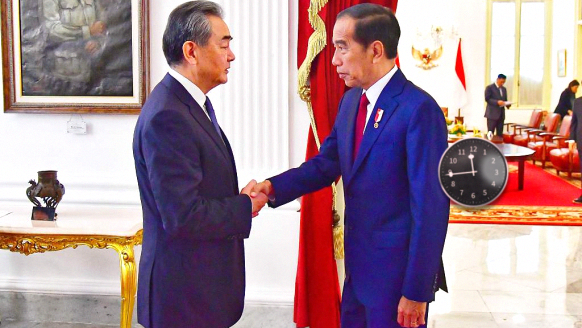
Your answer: 11,44
